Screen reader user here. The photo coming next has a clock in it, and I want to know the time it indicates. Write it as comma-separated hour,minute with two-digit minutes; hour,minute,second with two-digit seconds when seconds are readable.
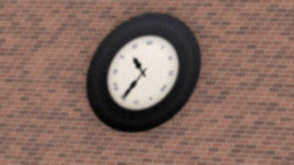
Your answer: 10,35
